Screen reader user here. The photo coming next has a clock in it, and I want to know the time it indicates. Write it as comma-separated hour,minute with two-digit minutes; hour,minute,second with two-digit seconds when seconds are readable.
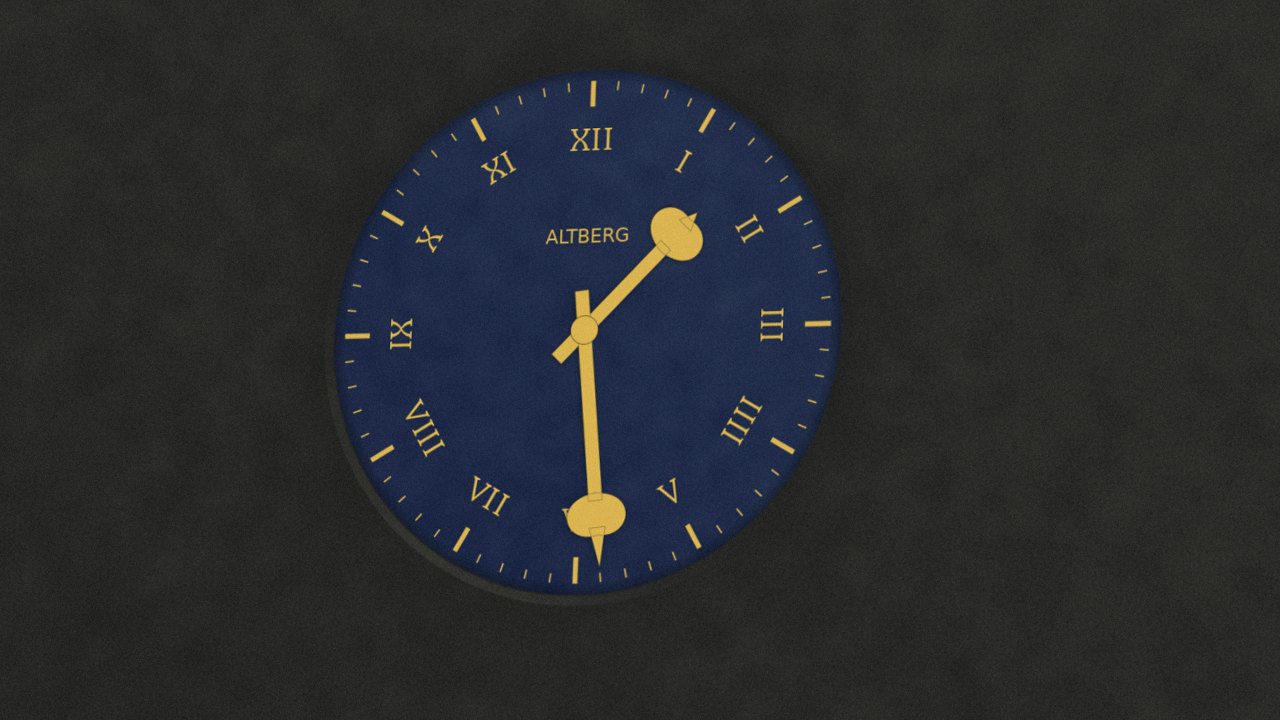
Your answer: 1,29
